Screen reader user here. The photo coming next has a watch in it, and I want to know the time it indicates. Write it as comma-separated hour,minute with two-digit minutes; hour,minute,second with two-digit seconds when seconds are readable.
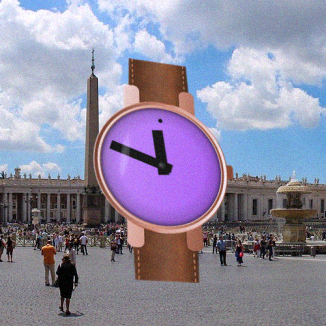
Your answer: 11,48
